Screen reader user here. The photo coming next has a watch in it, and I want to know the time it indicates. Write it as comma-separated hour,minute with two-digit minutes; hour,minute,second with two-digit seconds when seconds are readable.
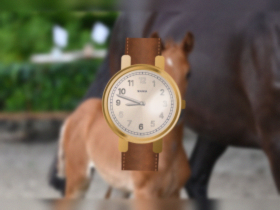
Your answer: 8,48
